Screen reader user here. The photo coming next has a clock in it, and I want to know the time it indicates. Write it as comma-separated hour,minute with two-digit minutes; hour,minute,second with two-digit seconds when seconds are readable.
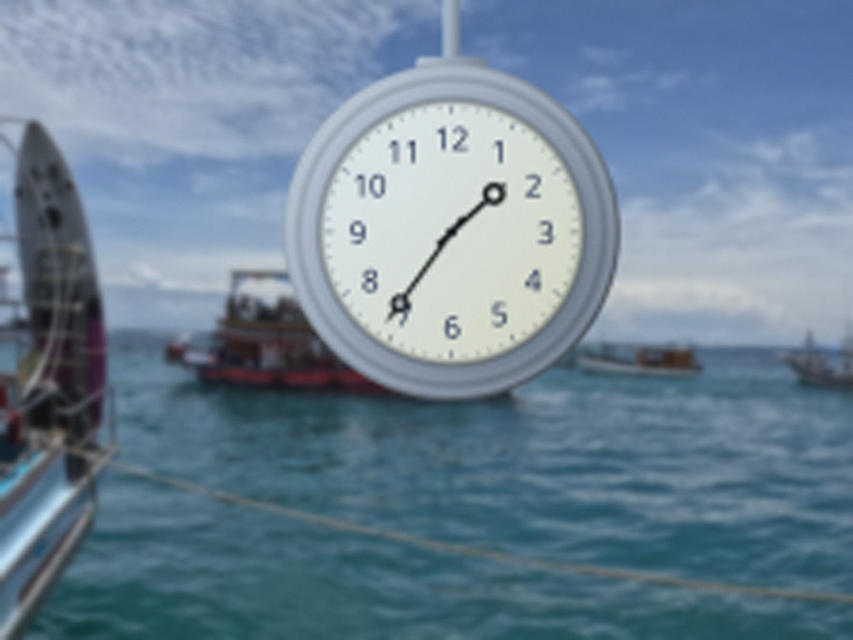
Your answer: 1,36
